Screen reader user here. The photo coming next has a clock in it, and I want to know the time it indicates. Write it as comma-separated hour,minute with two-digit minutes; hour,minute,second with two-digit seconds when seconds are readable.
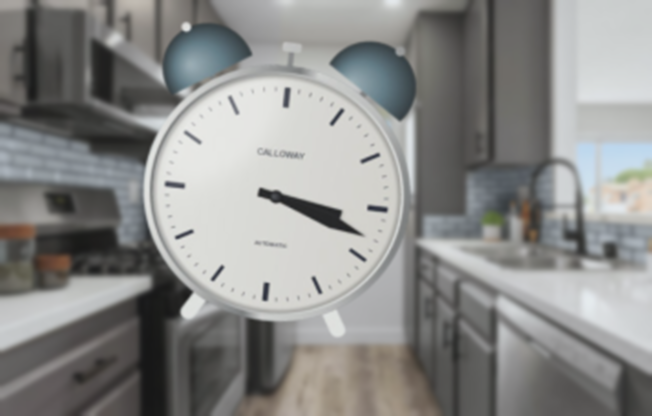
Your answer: 3,18
